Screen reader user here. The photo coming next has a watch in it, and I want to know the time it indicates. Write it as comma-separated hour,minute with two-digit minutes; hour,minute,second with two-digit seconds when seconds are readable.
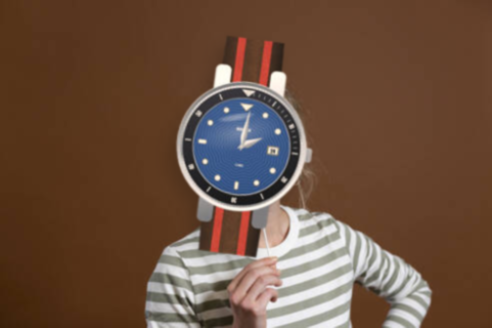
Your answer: 2,01
